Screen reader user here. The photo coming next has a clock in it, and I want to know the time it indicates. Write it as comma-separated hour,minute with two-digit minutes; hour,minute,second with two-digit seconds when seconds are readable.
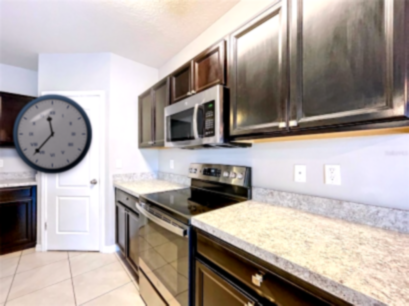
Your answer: 11,37
